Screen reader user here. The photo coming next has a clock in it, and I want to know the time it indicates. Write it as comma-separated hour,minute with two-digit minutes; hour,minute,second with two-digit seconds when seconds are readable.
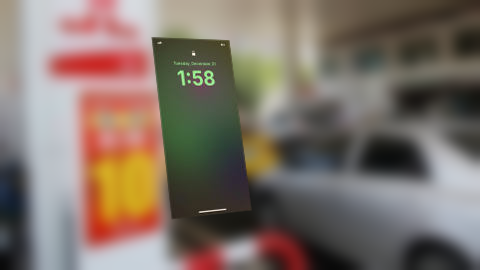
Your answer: 1,58
